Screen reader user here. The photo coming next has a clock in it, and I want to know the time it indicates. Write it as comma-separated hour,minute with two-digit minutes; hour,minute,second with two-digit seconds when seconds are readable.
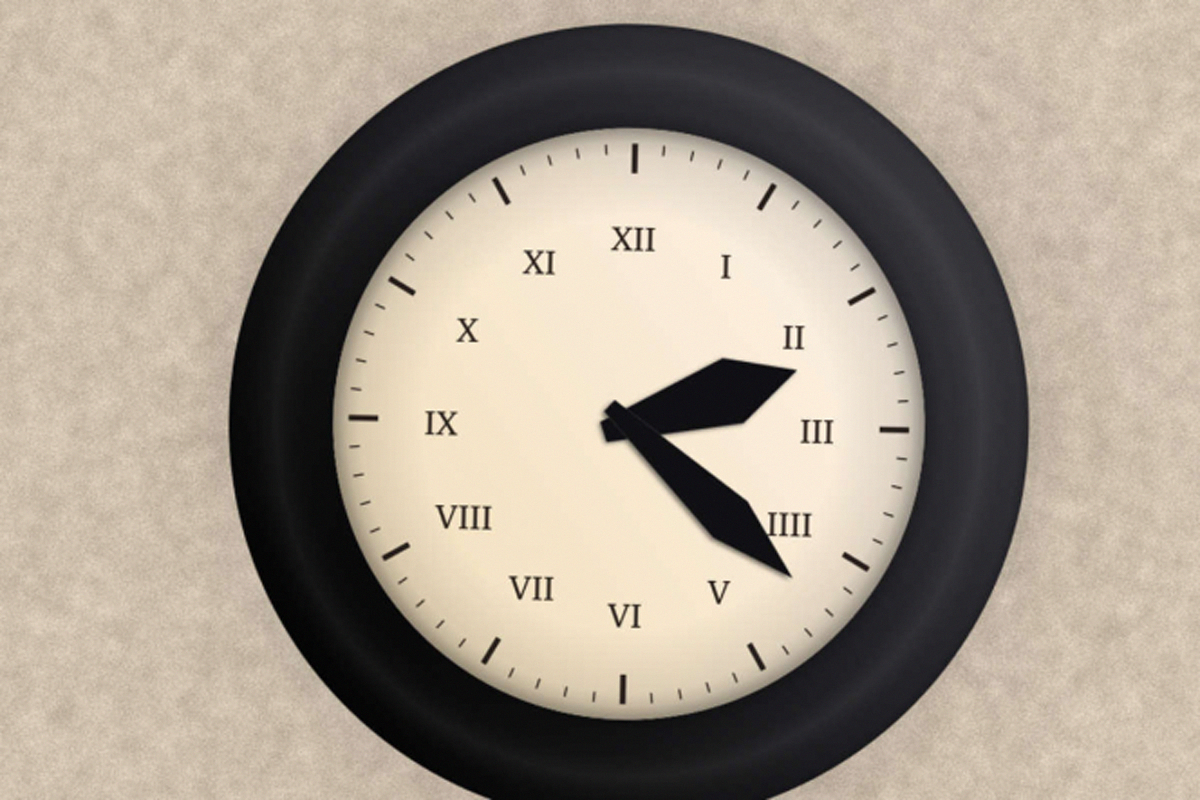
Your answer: 2,22
